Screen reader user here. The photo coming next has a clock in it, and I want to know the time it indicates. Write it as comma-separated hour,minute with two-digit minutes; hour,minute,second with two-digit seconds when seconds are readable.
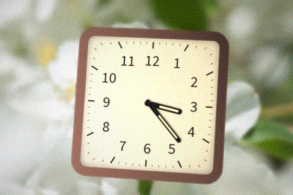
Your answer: 3,23
